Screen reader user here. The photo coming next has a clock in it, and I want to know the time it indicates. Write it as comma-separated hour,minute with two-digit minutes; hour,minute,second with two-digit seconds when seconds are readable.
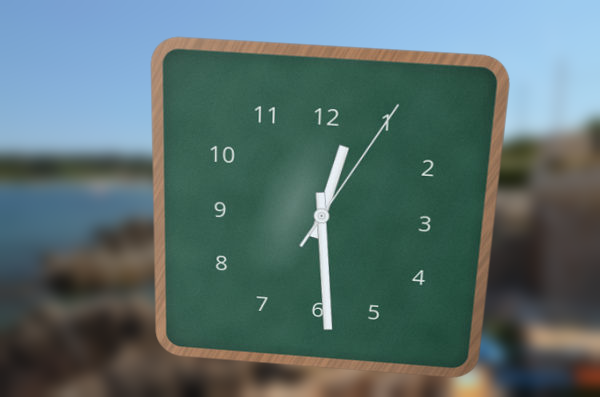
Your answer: 12,29,05
